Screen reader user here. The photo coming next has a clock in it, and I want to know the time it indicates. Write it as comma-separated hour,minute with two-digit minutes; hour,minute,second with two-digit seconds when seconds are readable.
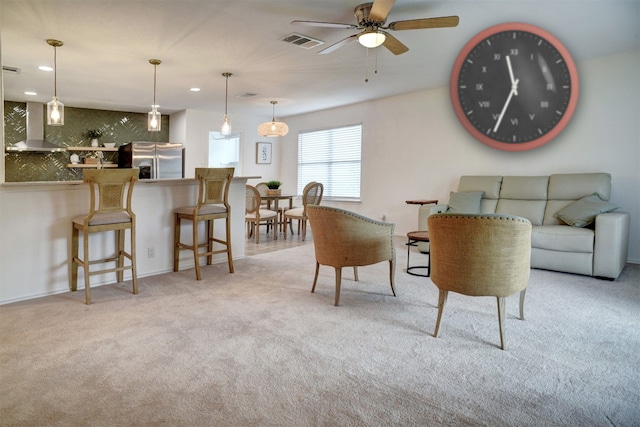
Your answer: 11,34
